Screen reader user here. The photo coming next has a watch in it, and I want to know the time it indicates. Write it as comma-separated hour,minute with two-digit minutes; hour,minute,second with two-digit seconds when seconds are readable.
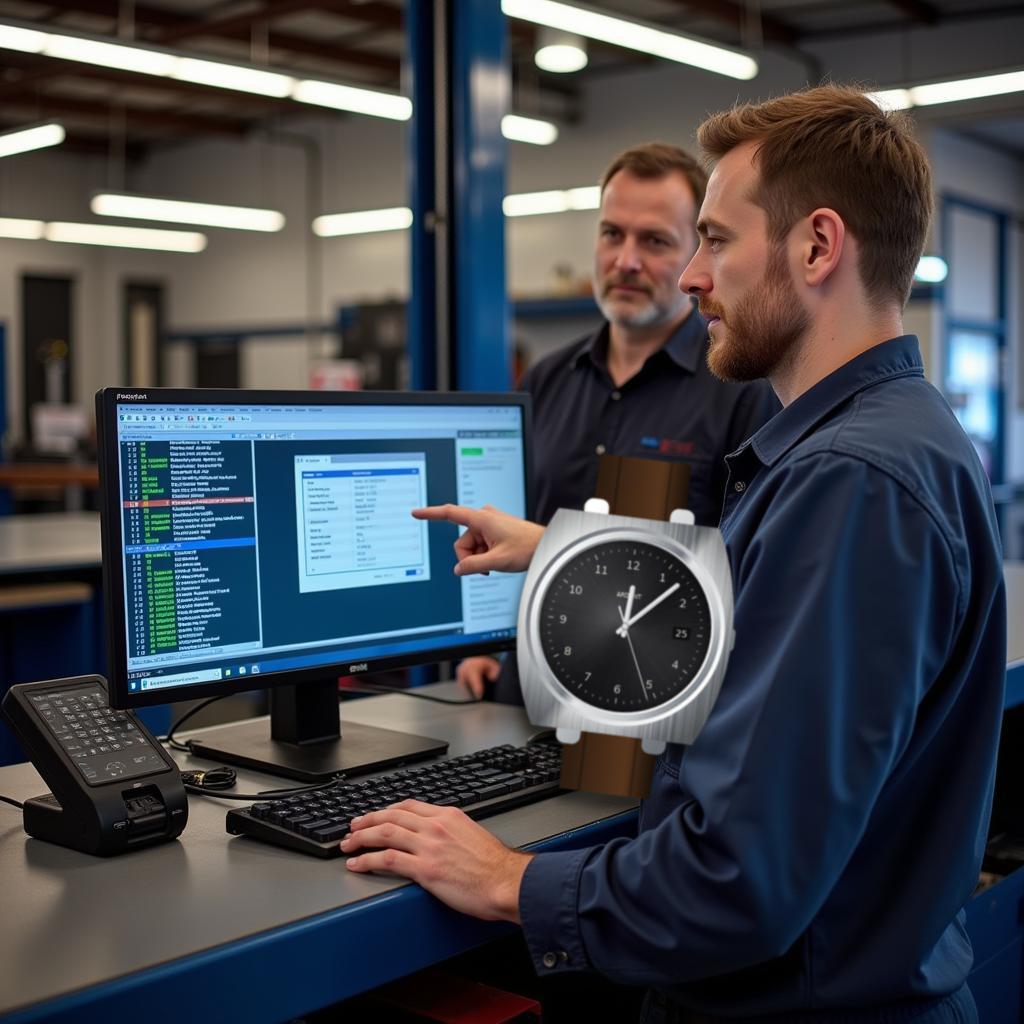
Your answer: 12,07,26
